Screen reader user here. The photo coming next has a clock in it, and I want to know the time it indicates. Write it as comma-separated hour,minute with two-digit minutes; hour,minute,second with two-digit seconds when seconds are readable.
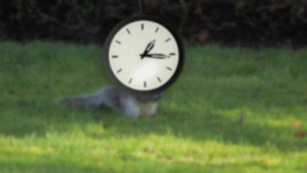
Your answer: 1,16
